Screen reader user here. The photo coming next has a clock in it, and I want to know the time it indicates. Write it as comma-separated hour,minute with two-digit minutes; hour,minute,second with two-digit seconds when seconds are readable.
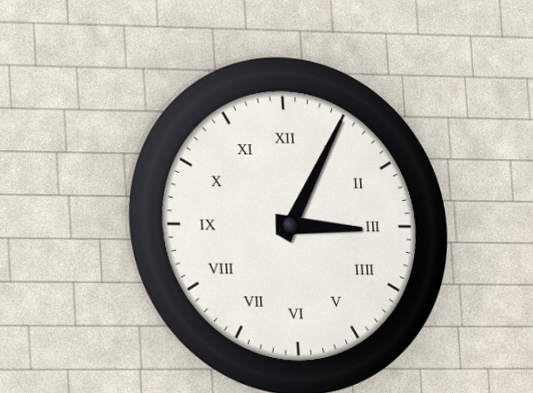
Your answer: 3,05
